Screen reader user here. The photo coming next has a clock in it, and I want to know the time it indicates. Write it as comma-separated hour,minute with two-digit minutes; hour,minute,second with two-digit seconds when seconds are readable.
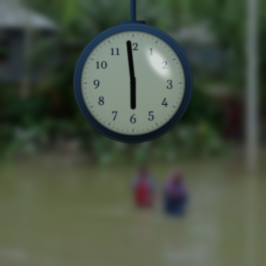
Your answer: 5,59
